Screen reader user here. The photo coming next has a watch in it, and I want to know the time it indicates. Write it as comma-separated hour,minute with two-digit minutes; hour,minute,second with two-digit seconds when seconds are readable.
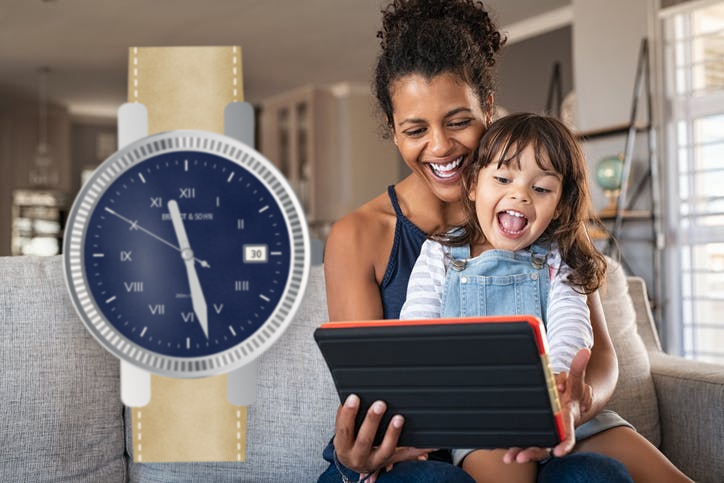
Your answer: 11,27,50
